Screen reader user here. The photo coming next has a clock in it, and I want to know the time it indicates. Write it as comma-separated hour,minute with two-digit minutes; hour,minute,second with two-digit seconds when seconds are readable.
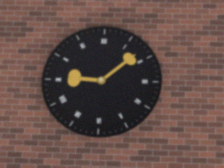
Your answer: 9,08
